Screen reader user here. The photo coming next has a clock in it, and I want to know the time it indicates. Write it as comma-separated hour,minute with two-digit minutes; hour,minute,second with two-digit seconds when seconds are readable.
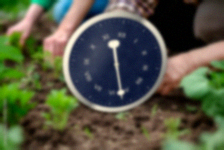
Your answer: 11,27
